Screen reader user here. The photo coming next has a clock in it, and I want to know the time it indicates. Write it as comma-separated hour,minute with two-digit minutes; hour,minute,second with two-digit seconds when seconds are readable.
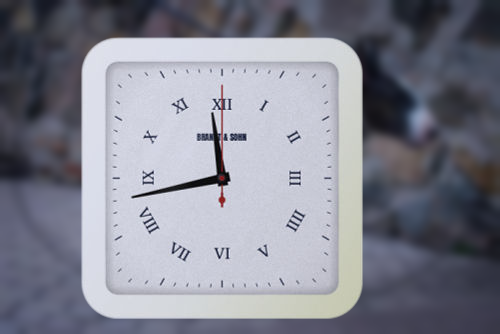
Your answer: 11,43,00
